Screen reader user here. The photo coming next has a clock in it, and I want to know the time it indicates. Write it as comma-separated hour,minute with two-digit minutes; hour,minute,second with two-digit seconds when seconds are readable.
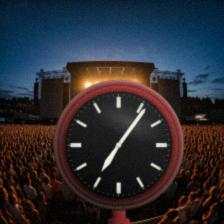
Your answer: 7,06
